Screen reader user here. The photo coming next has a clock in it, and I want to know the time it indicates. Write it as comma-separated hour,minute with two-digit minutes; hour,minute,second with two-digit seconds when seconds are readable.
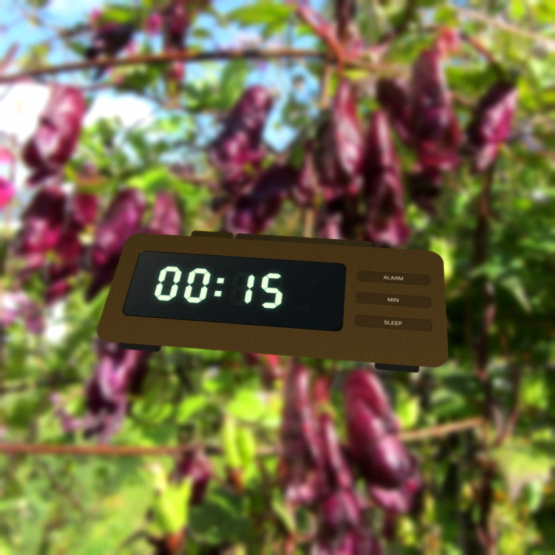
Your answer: 0,15
